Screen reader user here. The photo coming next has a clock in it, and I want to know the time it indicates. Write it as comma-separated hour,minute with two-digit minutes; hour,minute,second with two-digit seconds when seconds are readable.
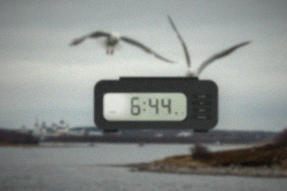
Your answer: 6,44
